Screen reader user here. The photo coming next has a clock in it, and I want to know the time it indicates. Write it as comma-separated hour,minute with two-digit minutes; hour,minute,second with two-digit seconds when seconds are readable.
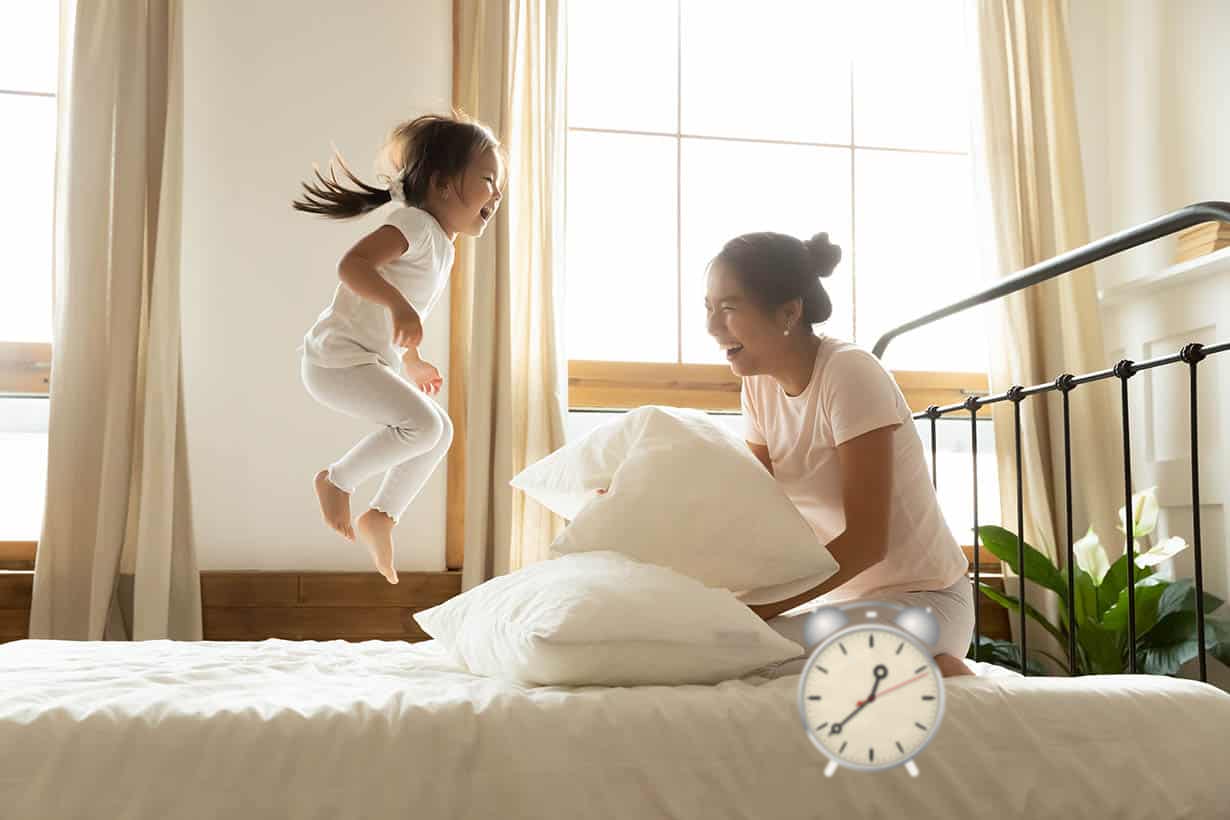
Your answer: 12,38,11
